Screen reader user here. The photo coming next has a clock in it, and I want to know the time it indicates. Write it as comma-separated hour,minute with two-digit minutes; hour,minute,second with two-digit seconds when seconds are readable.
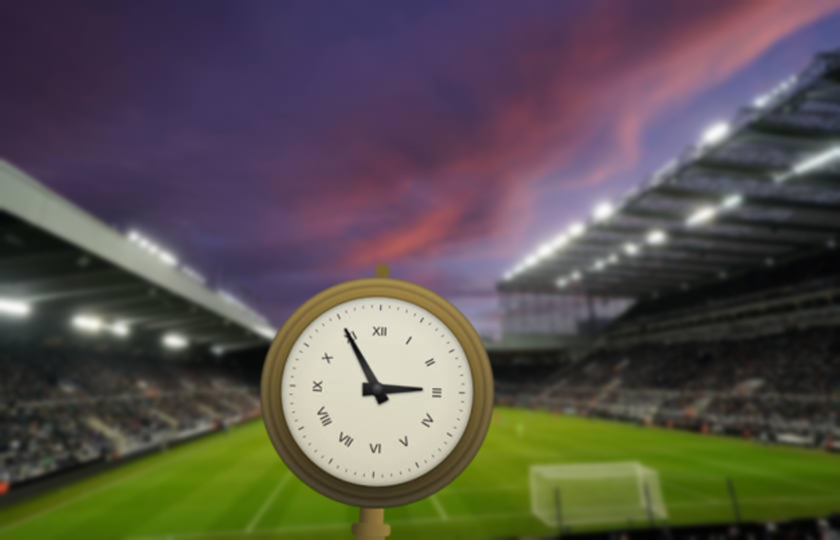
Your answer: 2,55
